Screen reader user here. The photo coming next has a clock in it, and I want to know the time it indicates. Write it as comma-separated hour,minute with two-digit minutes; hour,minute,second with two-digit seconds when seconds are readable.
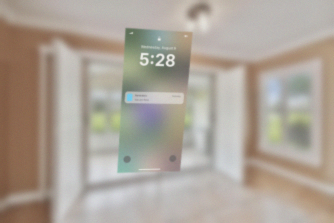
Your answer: 5,28
